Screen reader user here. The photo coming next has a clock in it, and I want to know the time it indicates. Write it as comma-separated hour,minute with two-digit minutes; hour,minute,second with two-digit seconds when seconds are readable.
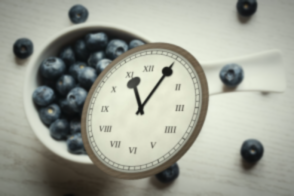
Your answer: 11,05
